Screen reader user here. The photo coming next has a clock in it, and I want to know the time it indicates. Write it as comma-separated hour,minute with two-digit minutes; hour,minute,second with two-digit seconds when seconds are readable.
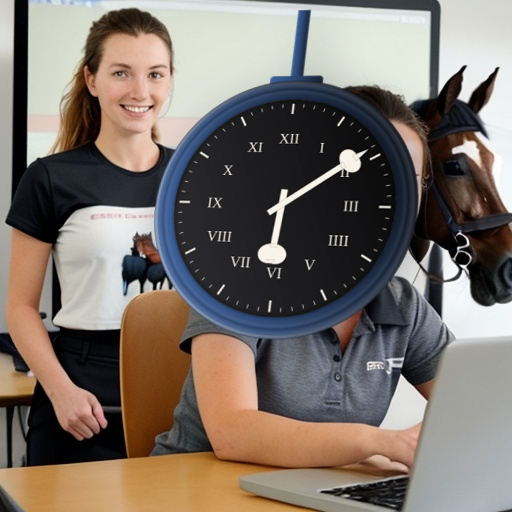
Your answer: 6,09
